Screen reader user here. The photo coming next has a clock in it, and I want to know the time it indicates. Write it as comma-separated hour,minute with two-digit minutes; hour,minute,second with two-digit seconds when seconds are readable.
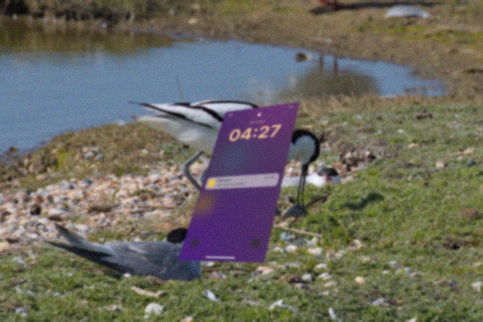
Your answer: 4,27
